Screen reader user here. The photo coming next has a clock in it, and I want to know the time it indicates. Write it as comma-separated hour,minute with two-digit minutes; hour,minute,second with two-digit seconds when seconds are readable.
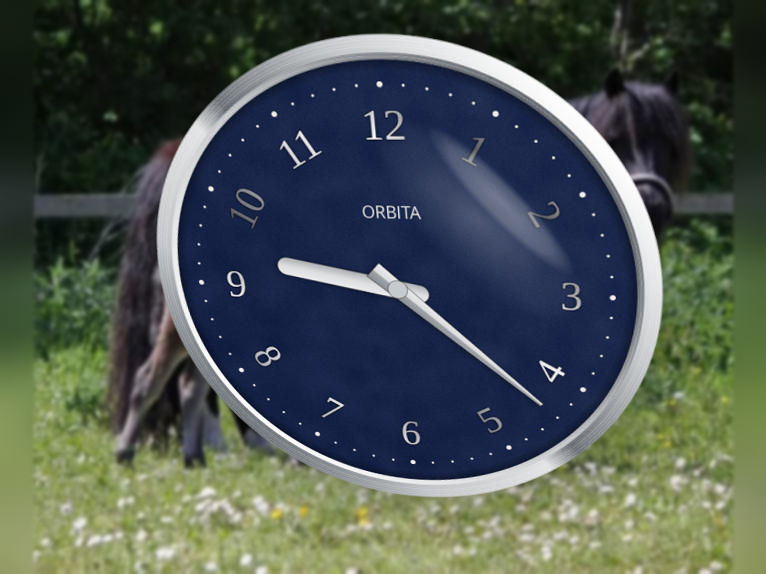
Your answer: 9,22
